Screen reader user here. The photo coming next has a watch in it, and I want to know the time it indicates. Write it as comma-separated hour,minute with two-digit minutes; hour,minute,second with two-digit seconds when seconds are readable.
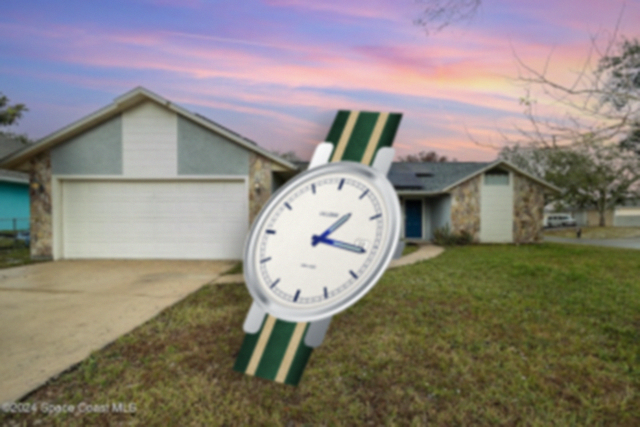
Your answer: 1,16
